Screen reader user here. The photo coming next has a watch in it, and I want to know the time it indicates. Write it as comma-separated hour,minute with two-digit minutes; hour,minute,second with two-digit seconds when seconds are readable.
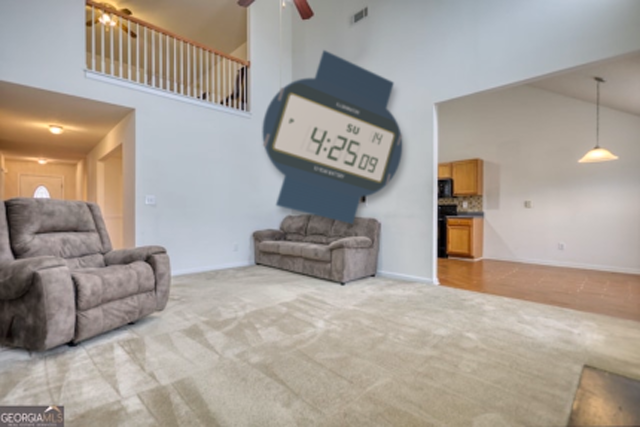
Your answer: 4,25,09
